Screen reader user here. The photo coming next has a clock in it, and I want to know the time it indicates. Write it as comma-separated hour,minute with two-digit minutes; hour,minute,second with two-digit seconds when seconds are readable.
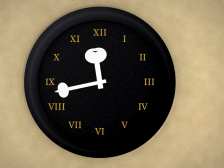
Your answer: 11,43
